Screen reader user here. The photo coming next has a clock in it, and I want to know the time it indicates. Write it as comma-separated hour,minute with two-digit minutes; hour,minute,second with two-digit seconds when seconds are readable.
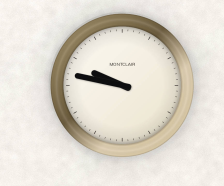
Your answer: 9,47
